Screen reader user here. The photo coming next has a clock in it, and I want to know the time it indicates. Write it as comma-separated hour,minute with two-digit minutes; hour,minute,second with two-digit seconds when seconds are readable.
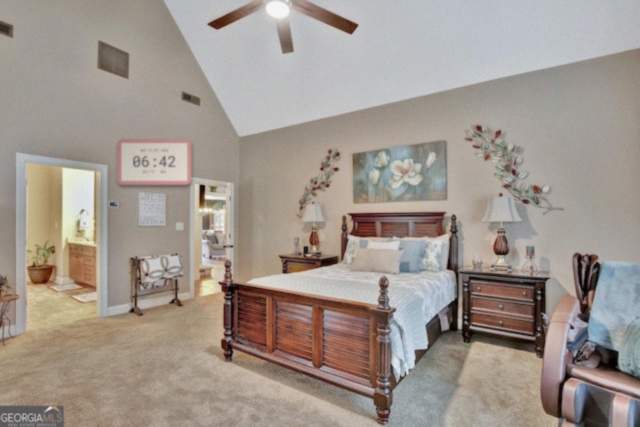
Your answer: 6,42
